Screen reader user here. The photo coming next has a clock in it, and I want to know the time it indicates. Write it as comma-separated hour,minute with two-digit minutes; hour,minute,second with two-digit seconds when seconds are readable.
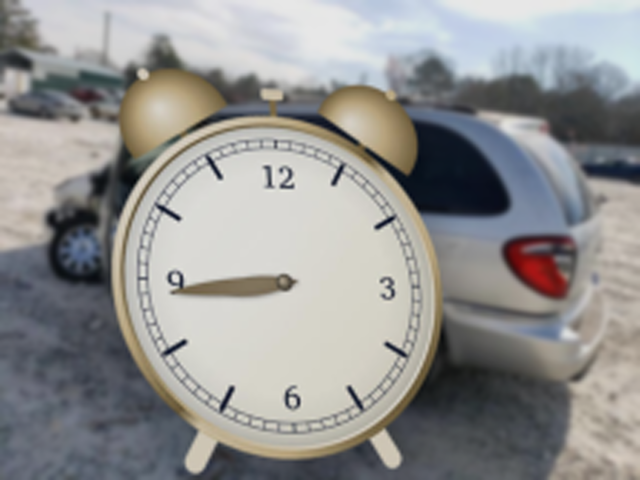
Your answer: 8,44
